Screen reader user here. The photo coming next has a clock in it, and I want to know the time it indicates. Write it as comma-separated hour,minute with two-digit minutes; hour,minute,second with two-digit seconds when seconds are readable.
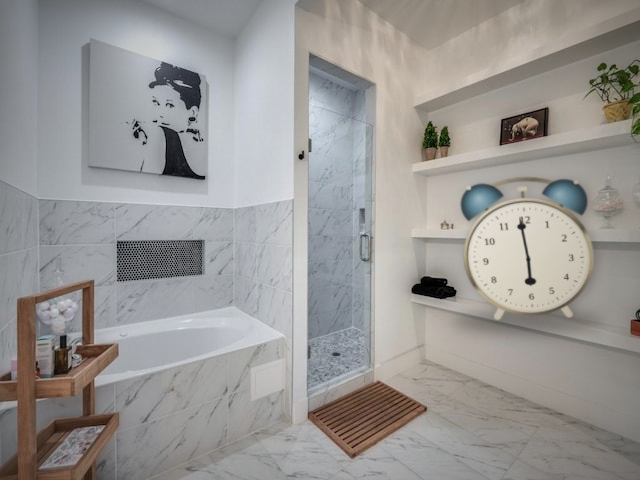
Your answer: 5,59
